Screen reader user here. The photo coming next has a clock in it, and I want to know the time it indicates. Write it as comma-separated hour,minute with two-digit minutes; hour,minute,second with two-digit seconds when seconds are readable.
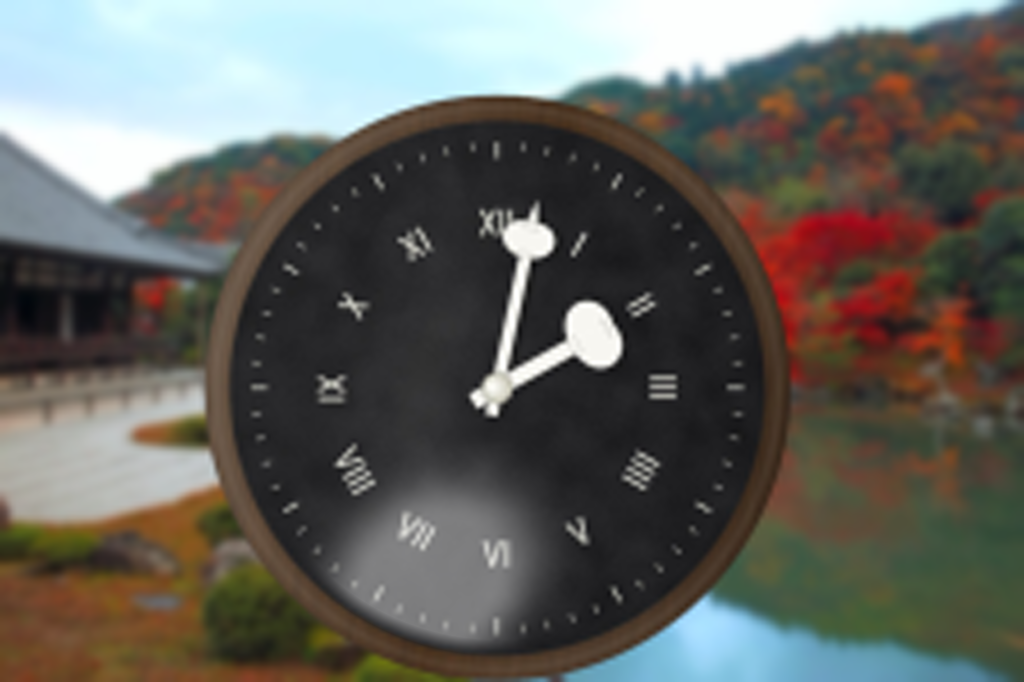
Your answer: 2,02
